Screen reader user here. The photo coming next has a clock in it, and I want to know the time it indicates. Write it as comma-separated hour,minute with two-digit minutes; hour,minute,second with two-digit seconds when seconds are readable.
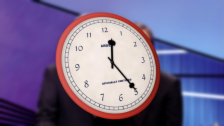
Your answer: 12,25
